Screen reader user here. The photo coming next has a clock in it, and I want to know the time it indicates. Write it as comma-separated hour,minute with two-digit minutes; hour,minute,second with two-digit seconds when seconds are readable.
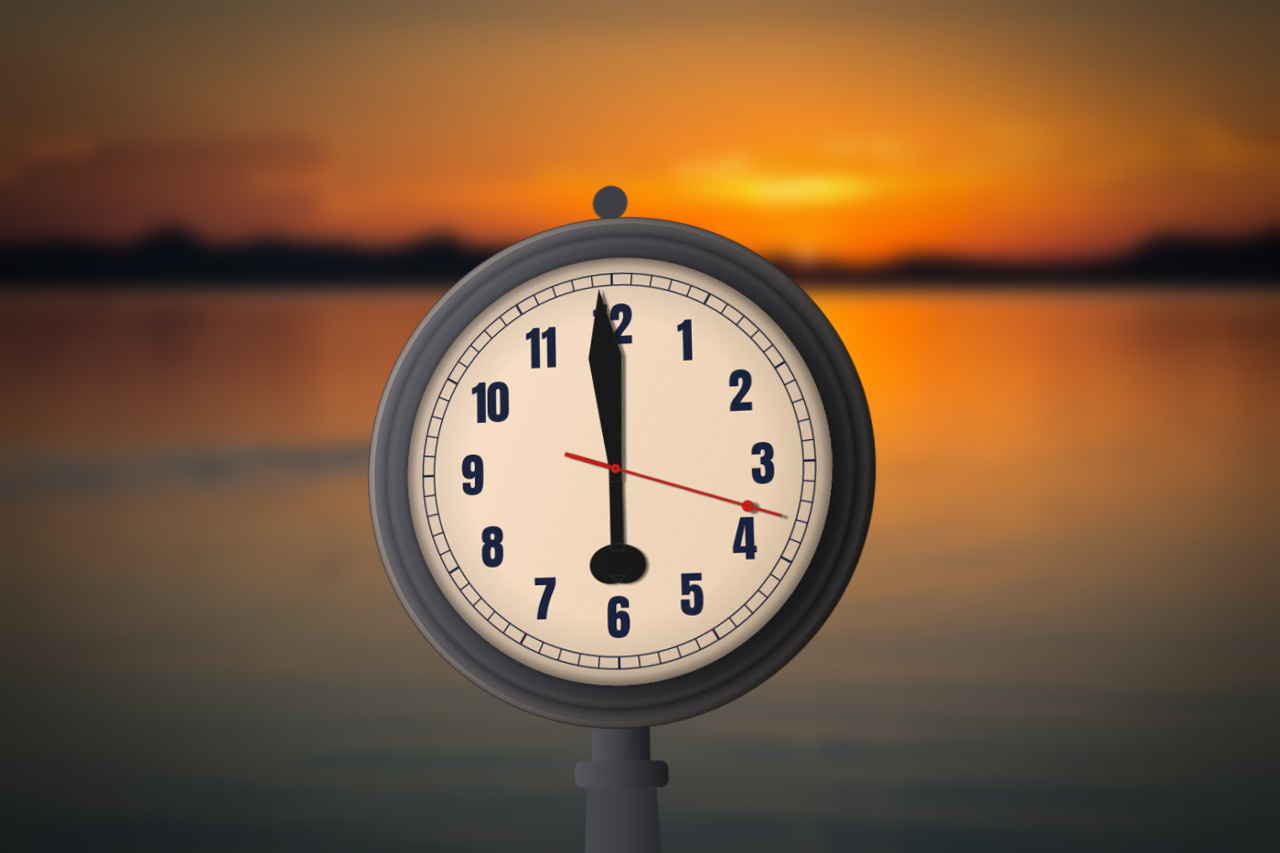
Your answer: 5,59,18
